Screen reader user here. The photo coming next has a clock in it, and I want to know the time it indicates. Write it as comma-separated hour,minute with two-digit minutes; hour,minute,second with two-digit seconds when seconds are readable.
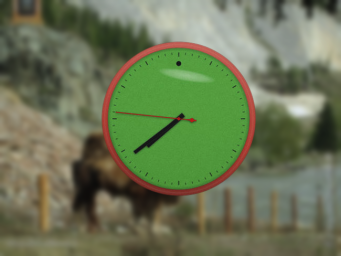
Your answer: 7,38,46
